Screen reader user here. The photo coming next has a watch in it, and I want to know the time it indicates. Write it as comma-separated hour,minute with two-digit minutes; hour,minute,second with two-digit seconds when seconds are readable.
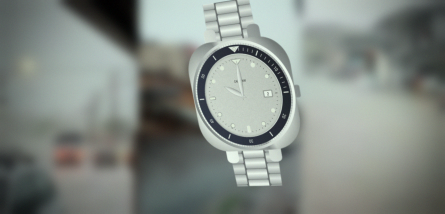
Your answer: 10,00
